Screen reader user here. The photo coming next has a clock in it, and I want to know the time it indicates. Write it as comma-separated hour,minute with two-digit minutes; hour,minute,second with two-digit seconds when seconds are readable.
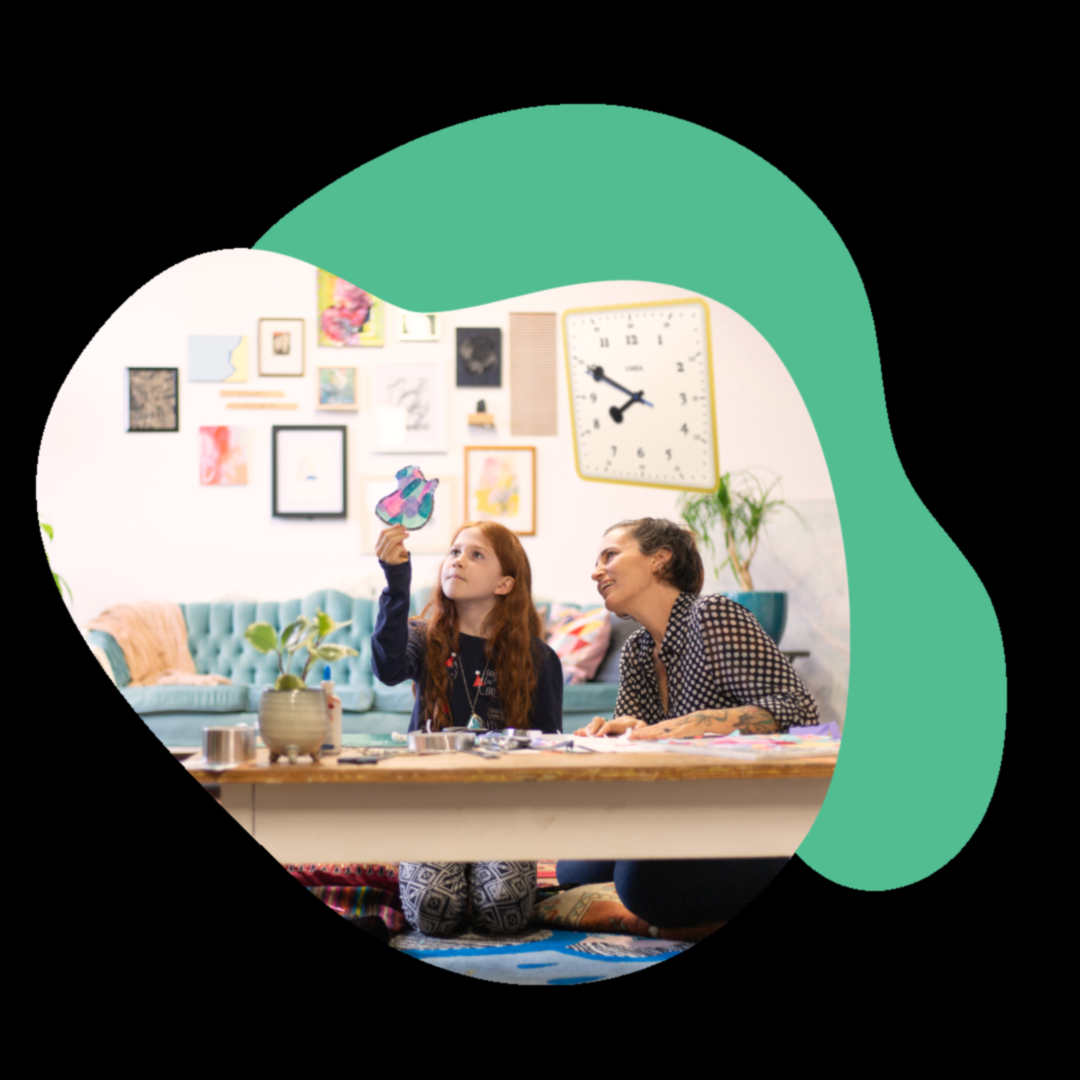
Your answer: 7,49,49
